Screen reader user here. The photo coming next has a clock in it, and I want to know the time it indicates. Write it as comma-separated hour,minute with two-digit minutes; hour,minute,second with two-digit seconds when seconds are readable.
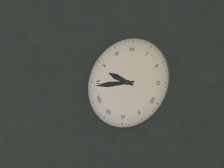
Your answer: 9,44
